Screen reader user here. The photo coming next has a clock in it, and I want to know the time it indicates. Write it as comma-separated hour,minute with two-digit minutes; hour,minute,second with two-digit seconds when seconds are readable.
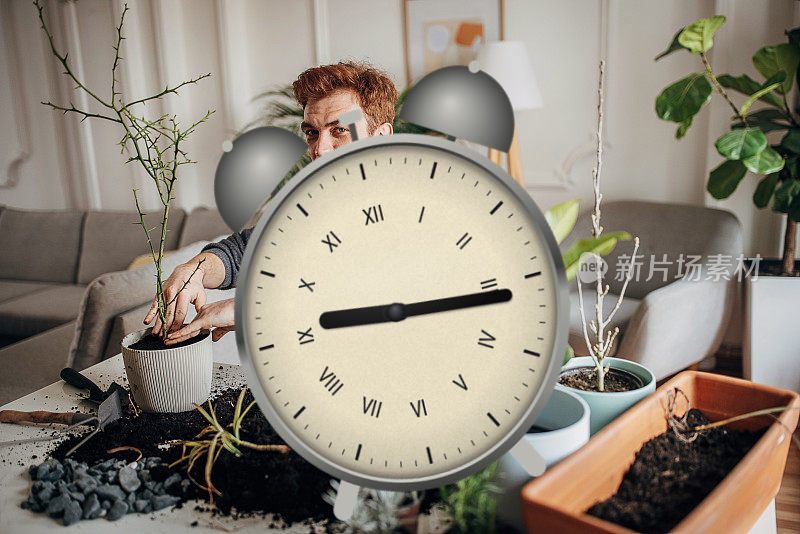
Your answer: 9,16
